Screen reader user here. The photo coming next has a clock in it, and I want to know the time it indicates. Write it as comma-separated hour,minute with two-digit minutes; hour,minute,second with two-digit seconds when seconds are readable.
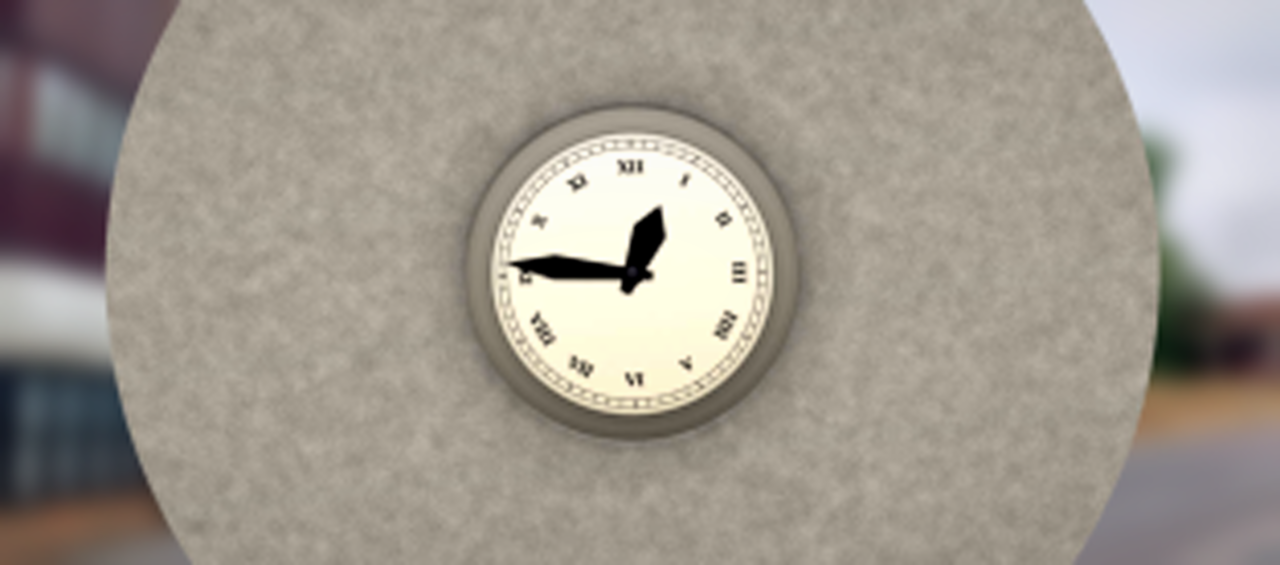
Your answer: 12,46
